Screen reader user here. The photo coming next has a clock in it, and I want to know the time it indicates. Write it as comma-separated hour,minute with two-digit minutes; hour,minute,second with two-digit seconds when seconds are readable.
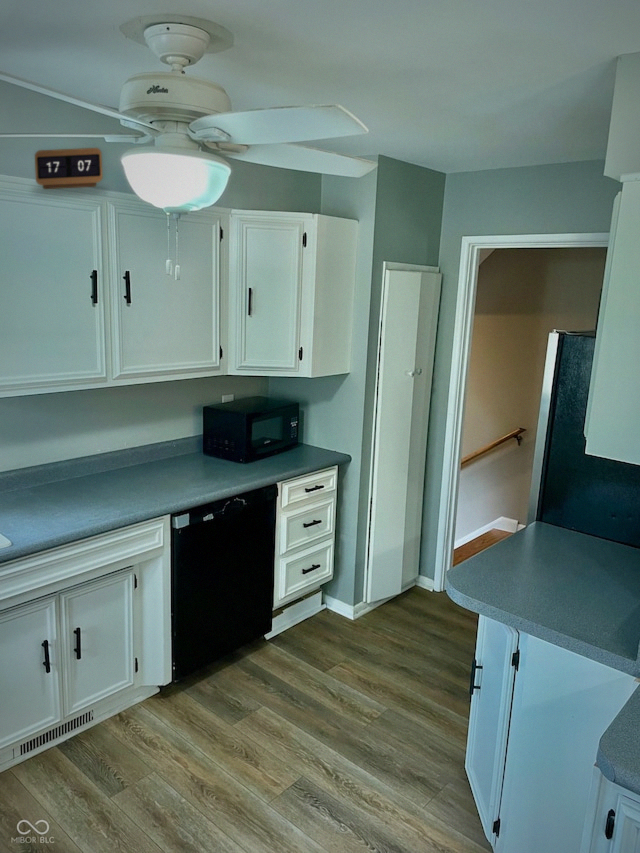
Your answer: 17,07
